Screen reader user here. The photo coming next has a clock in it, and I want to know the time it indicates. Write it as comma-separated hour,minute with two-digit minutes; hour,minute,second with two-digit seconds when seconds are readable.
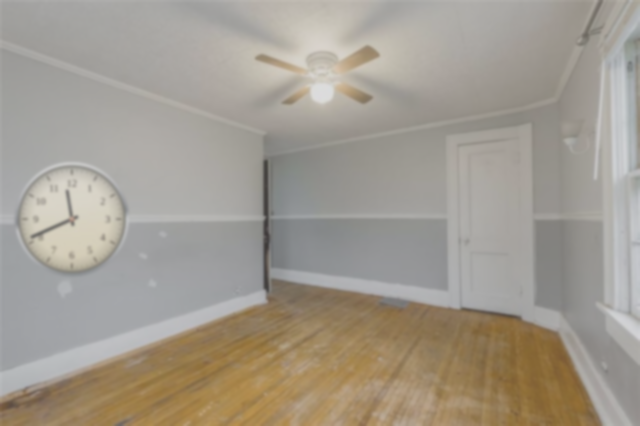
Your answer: 11,41
